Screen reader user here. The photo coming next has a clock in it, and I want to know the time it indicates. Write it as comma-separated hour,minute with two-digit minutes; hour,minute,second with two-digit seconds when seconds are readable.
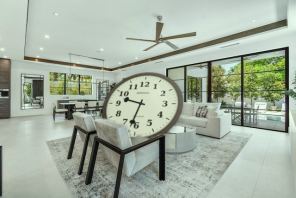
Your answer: 9,32
